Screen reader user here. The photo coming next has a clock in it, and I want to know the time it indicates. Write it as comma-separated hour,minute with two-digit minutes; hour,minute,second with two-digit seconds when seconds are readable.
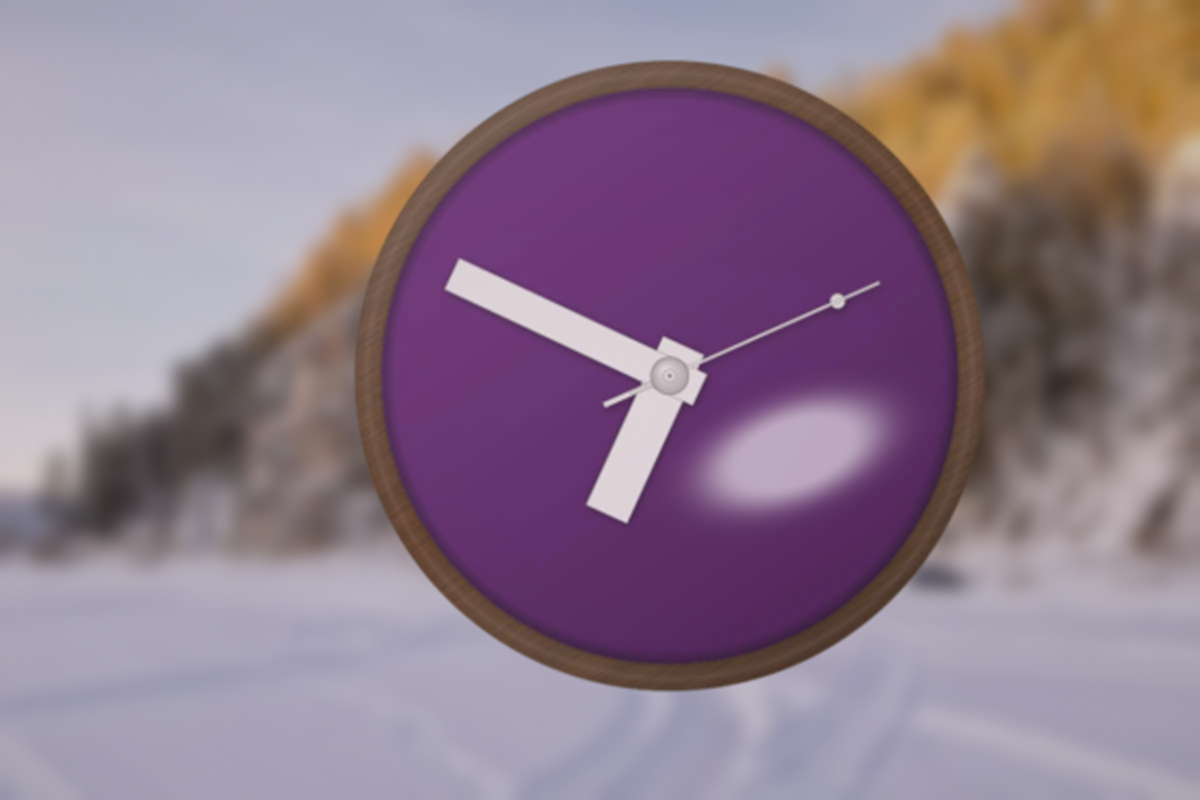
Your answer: 6,49,11
